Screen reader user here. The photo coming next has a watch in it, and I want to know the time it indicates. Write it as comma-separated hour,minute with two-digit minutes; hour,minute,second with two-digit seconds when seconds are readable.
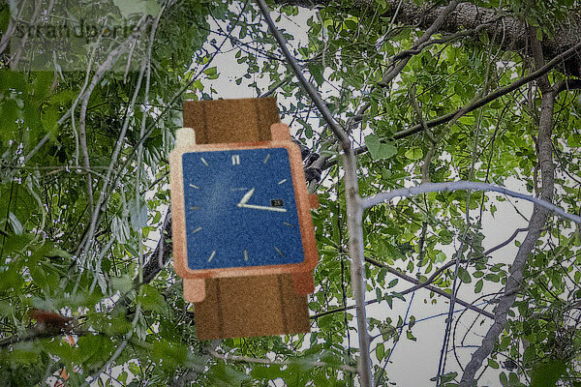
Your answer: 1,17
